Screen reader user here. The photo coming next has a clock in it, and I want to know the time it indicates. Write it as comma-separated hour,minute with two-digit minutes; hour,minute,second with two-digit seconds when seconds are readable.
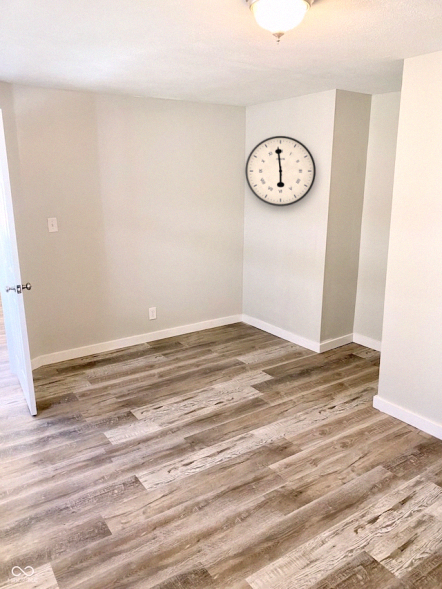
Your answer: 5,59
